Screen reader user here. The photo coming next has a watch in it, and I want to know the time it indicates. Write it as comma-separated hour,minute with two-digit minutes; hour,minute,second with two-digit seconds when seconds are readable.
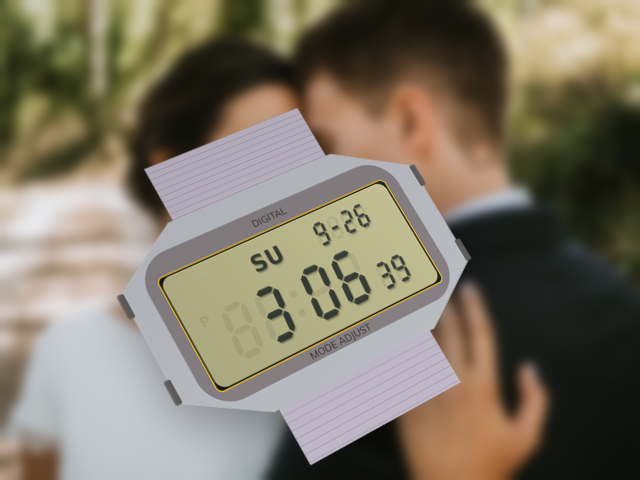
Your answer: 3,06,39
